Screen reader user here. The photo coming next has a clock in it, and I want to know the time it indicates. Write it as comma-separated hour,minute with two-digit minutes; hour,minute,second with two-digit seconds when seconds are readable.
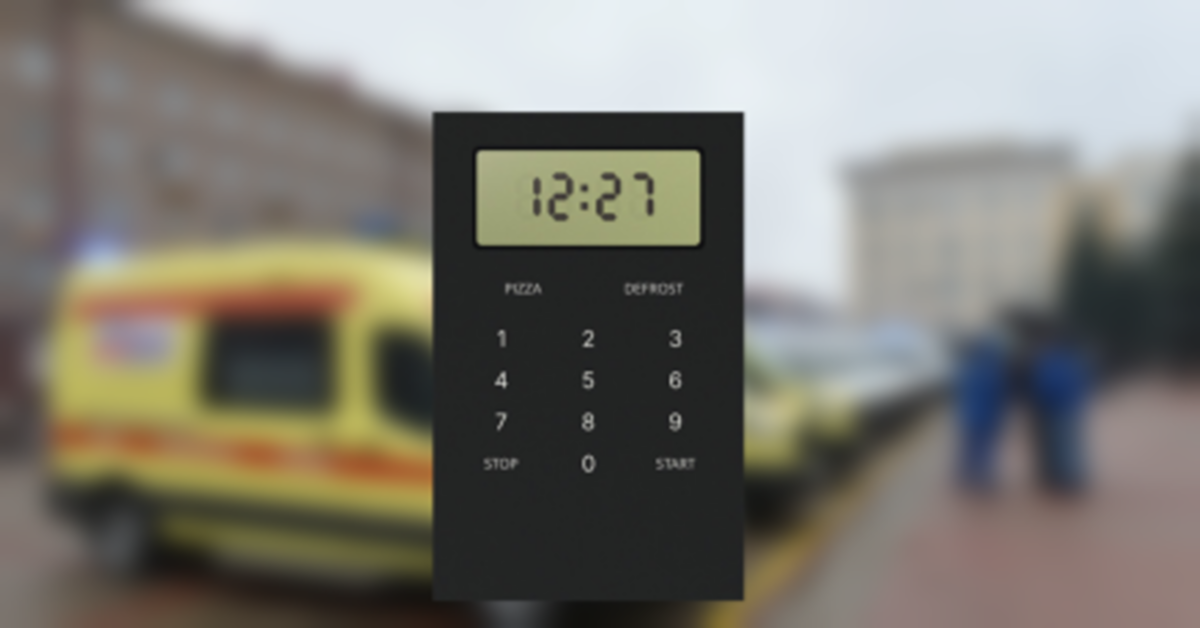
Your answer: 12,27
